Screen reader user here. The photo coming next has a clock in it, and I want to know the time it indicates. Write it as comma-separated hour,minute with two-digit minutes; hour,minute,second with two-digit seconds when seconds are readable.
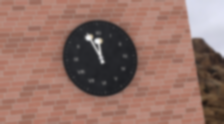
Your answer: 11,56
